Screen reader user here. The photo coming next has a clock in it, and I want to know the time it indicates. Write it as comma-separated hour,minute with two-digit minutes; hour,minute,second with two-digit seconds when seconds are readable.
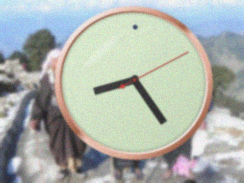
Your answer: 8,24,10
